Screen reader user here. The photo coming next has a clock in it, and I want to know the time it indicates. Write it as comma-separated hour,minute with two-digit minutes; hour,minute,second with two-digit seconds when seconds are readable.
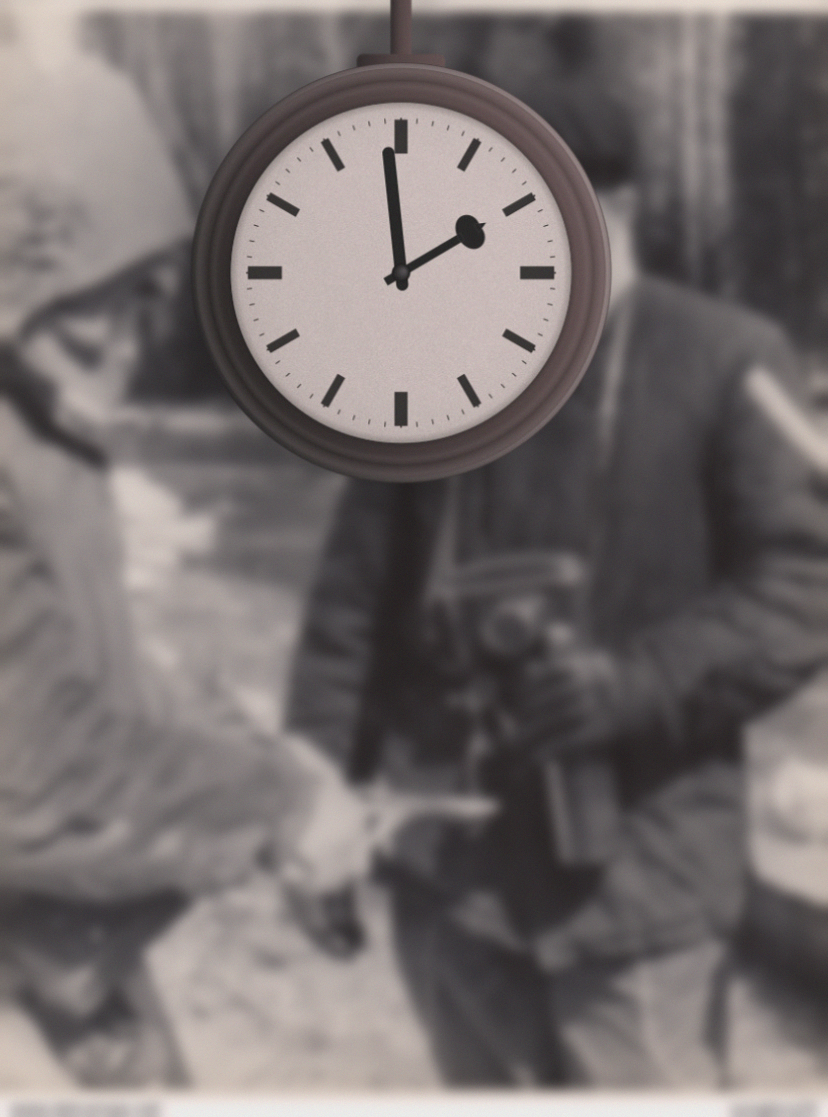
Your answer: 1,59
